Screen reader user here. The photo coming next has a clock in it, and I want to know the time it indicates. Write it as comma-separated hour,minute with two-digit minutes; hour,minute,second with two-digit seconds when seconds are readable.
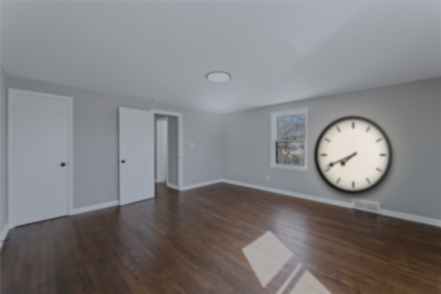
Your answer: 7,41
